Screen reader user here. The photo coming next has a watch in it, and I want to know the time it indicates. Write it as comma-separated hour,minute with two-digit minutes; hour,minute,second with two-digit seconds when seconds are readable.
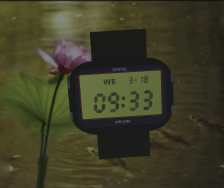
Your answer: 9,33
